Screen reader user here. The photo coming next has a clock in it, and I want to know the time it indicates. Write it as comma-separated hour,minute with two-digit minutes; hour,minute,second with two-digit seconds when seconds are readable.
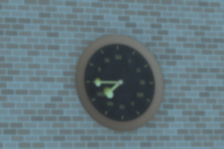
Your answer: 7,45
